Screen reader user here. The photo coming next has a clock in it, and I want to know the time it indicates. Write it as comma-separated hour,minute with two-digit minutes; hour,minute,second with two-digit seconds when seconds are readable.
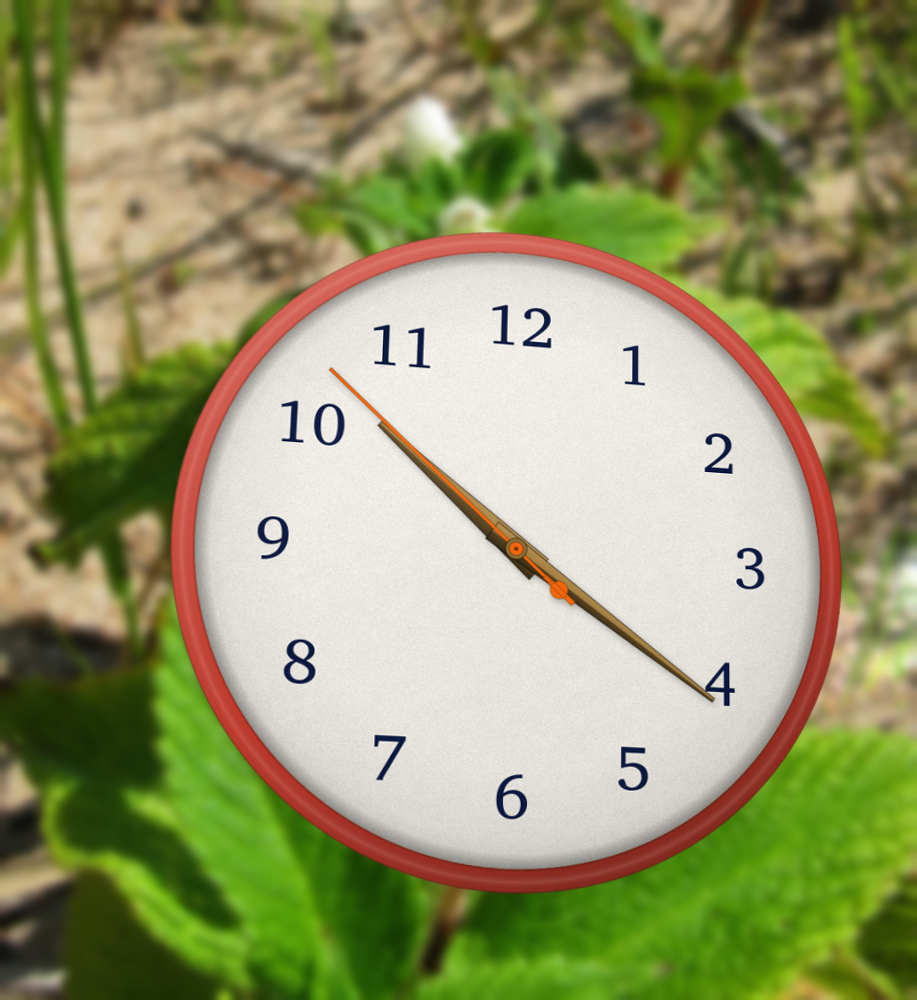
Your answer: 10,20,52
